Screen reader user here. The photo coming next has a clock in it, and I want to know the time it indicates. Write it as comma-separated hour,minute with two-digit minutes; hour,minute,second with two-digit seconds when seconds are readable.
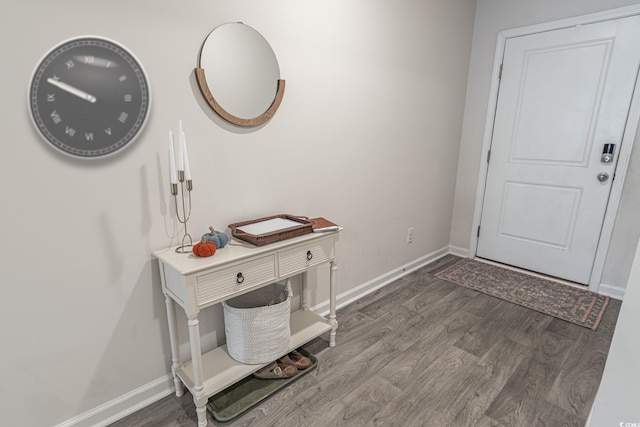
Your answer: 9,49
